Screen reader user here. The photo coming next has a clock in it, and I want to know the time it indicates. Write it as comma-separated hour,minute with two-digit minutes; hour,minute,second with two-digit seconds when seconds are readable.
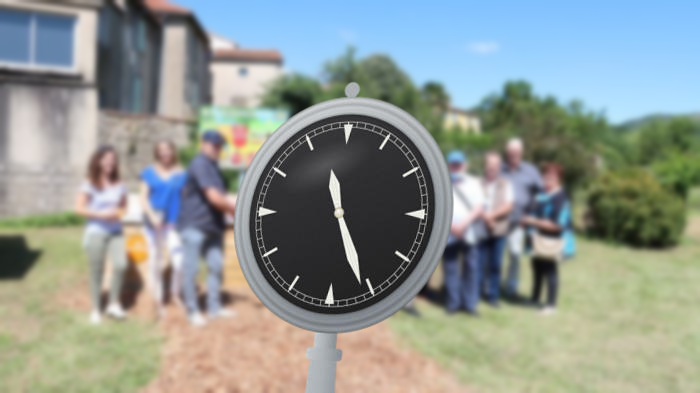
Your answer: 11,26
